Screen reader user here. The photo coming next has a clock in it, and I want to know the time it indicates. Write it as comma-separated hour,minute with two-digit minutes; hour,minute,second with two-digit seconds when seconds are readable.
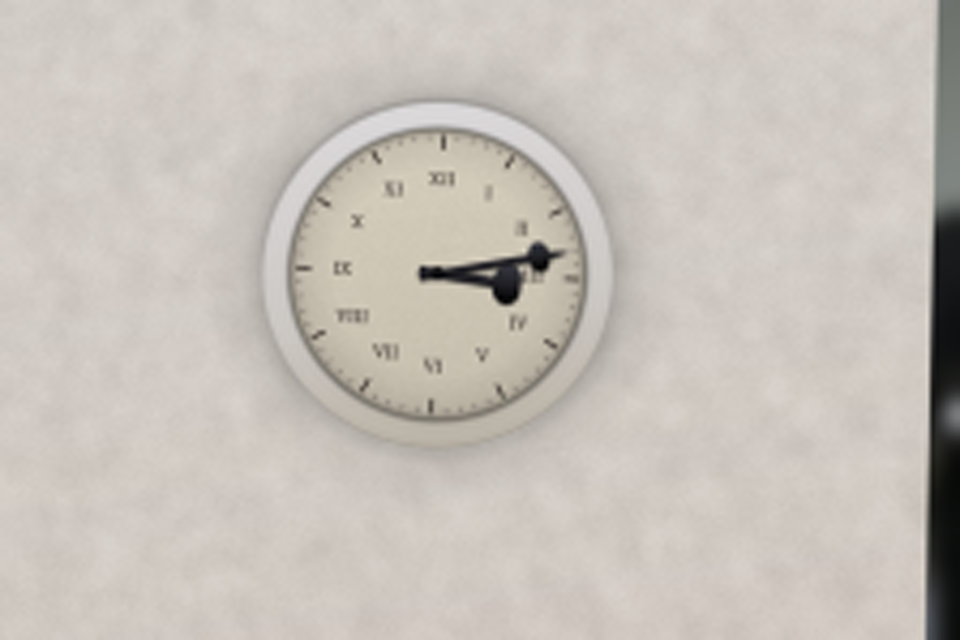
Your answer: 3,13
